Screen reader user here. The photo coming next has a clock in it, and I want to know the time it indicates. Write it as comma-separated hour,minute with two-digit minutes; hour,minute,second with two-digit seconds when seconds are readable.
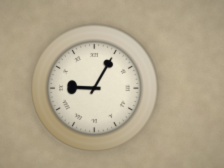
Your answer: 9,05
